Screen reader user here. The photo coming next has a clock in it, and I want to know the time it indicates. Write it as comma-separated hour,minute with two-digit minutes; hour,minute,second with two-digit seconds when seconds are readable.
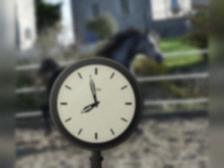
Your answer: 7,58
